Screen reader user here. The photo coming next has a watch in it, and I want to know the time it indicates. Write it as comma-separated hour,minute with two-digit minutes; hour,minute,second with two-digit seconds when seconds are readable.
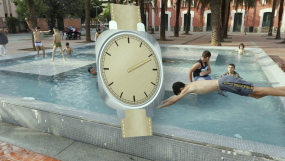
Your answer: 2,11
